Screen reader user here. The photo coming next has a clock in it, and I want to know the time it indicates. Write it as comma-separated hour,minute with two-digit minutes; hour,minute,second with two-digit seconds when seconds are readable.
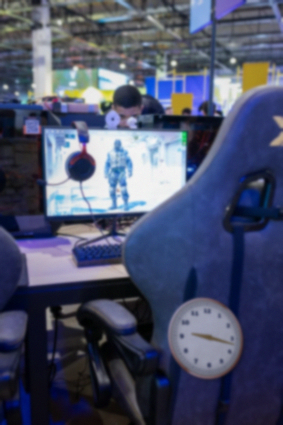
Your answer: 9,17
